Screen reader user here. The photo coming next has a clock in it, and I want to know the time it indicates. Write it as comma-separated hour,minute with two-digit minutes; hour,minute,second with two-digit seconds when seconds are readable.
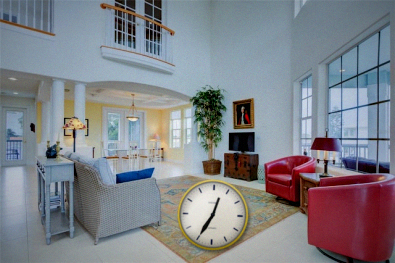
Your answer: 12,35
